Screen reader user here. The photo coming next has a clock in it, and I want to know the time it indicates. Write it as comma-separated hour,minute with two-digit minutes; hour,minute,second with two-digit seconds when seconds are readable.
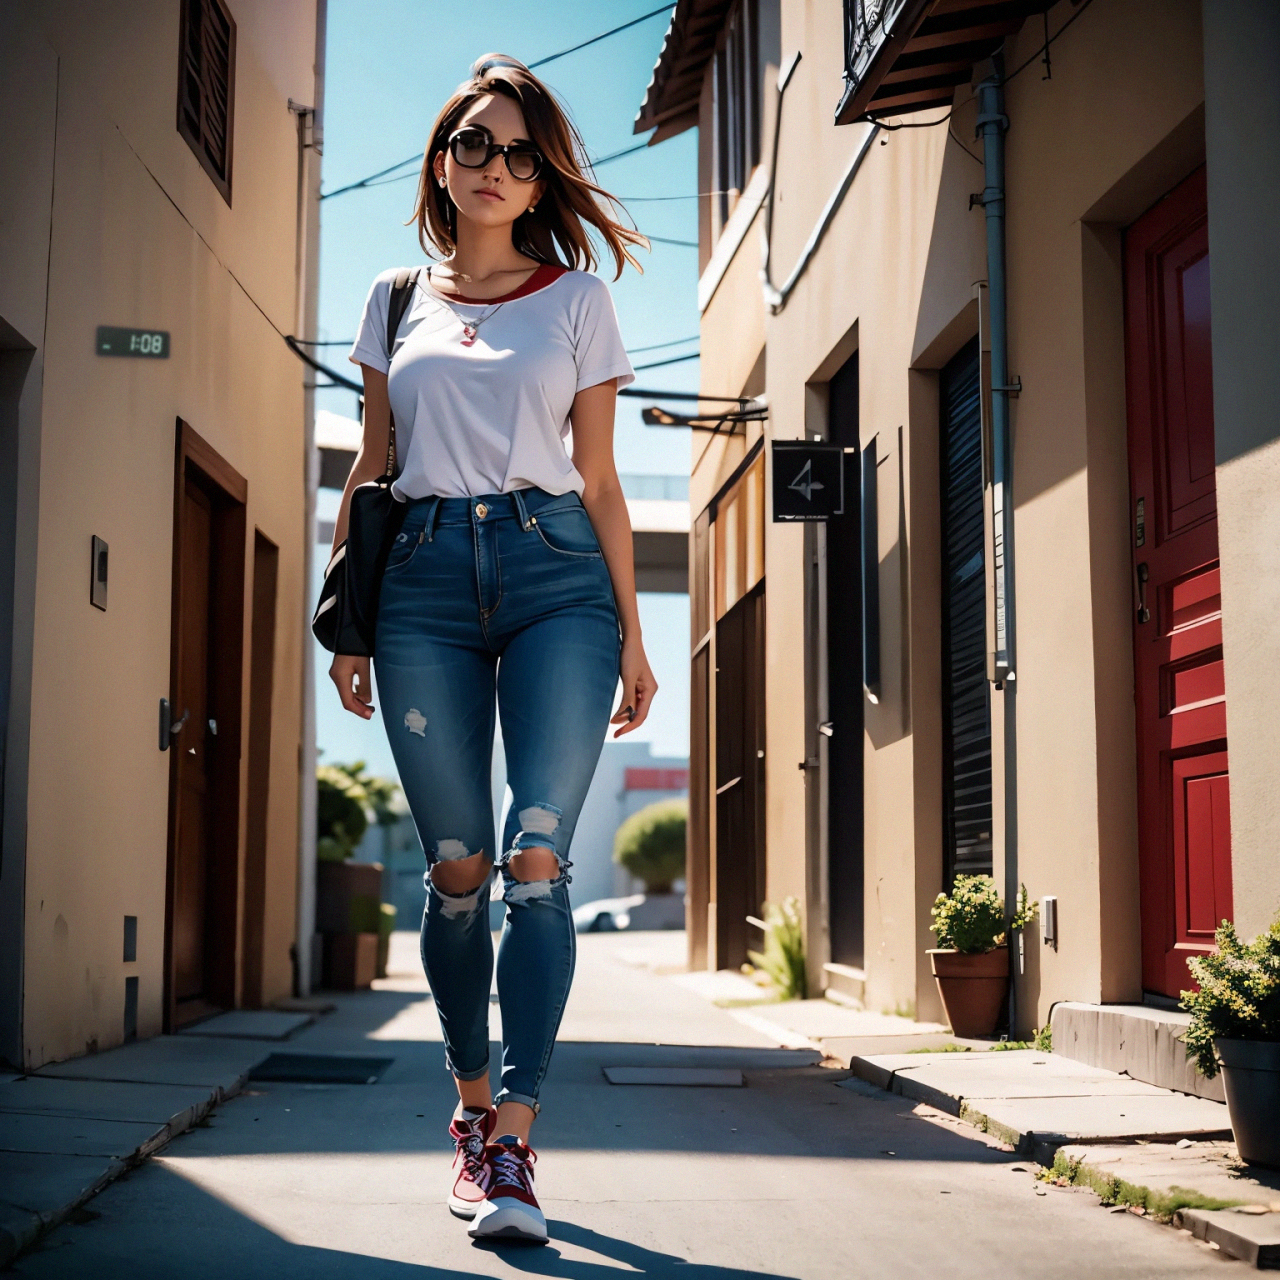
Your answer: 1,08
